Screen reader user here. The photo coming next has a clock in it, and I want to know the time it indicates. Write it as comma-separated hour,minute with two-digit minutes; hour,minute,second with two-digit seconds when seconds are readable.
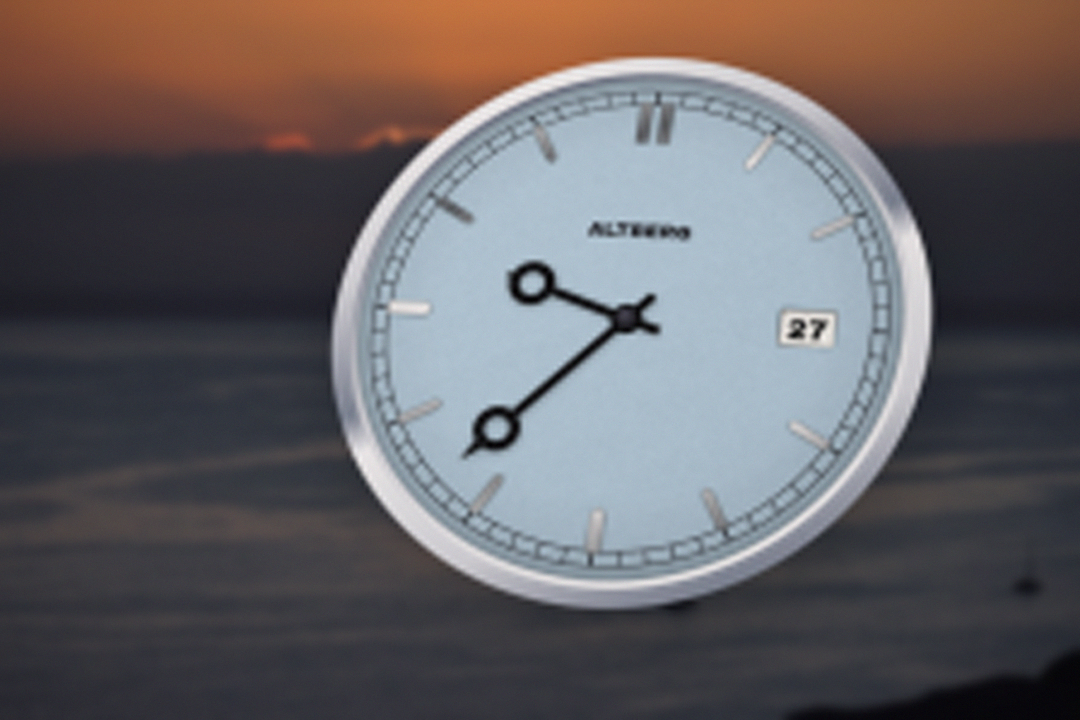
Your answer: 9,37
